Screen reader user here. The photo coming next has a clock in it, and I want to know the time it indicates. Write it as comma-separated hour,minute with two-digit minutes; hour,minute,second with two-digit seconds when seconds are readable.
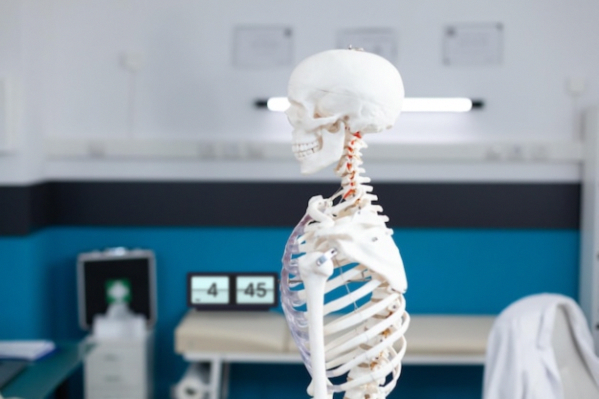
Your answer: 4,45
